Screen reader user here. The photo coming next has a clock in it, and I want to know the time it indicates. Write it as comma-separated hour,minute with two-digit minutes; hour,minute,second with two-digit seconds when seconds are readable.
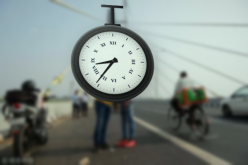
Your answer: 8,36
